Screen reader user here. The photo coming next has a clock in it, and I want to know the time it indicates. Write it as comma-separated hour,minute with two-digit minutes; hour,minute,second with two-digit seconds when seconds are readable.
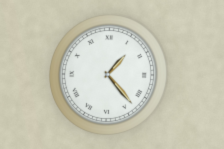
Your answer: 1,23
